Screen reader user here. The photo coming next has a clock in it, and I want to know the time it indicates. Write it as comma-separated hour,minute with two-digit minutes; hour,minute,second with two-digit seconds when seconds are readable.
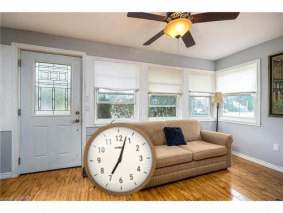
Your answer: 7,03
